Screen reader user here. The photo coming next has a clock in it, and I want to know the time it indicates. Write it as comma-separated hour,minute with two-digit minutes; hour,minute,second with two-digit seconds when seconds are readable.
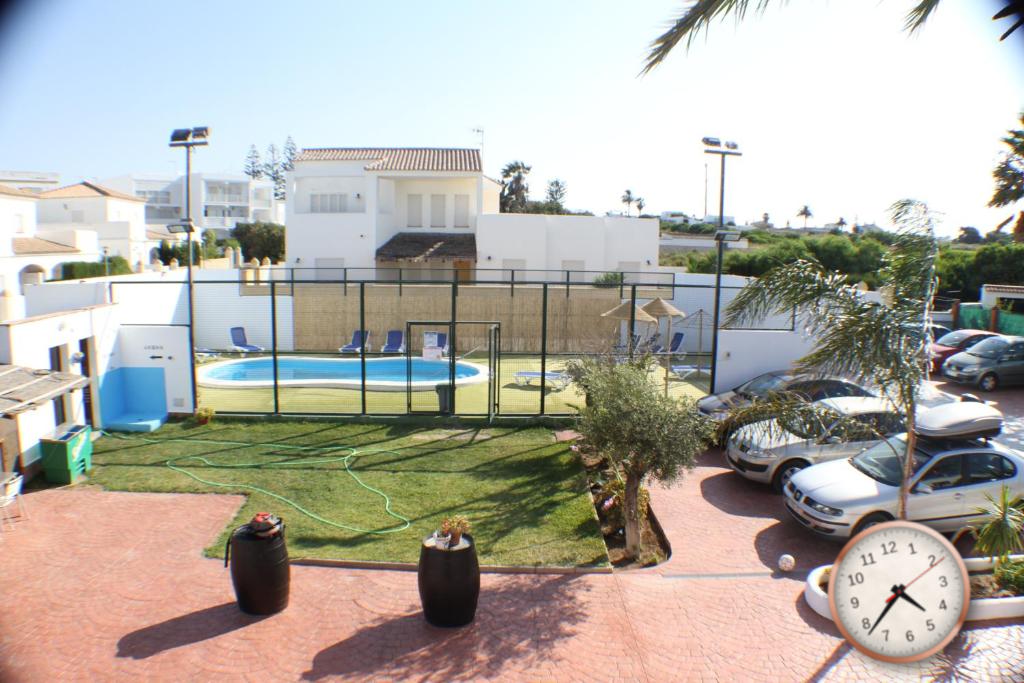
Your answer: 4,38,11
